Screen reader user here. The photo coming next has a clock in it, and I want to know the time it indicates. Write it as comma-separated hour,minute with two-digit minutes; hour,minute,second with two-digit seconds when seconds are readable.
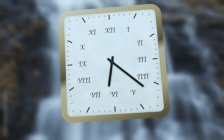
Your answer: 6,22
